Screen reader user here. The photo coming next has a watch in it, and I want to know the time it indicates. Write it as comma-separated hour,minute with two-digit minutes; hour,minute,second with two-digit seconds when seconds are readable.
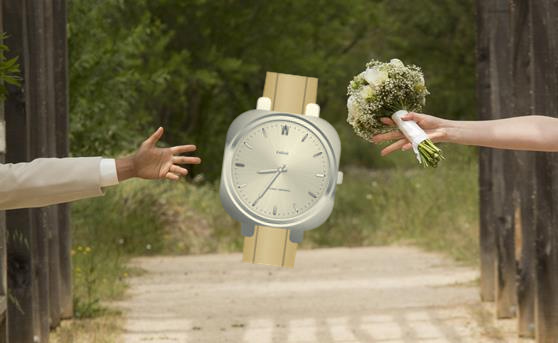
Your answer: 8,35
